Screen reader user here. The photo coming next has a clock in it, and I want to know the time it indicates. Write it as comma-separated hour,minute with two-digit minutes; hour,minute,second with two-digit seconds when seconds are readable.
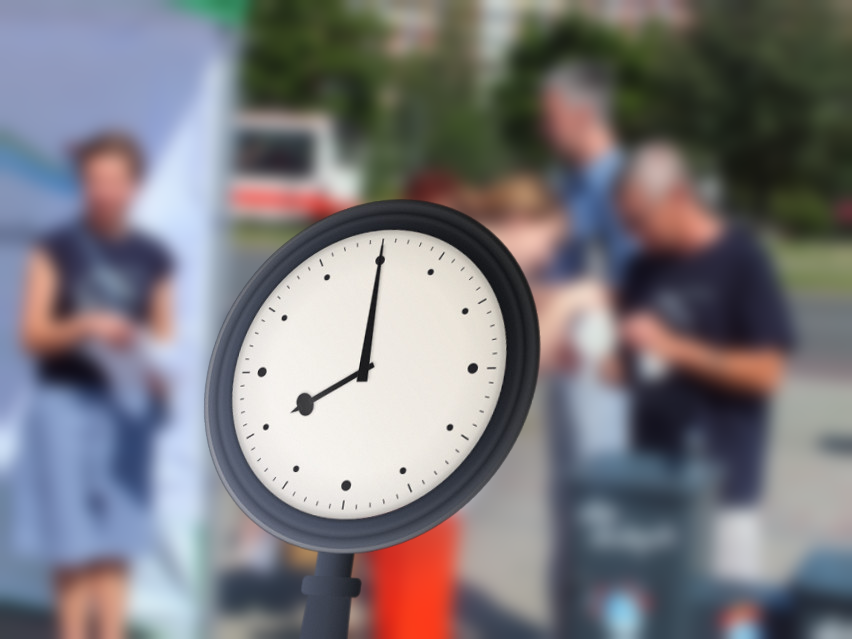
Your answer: 8,00
